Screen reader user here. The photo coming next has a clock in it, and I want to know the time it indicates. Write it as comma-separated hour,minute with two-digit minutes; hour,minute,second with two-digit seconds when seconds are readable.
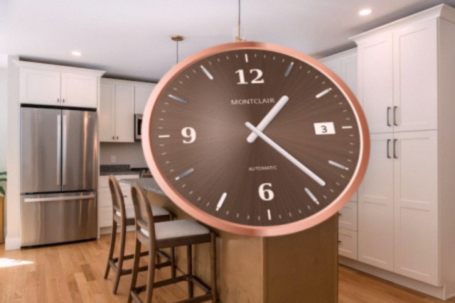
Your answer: 1,23
